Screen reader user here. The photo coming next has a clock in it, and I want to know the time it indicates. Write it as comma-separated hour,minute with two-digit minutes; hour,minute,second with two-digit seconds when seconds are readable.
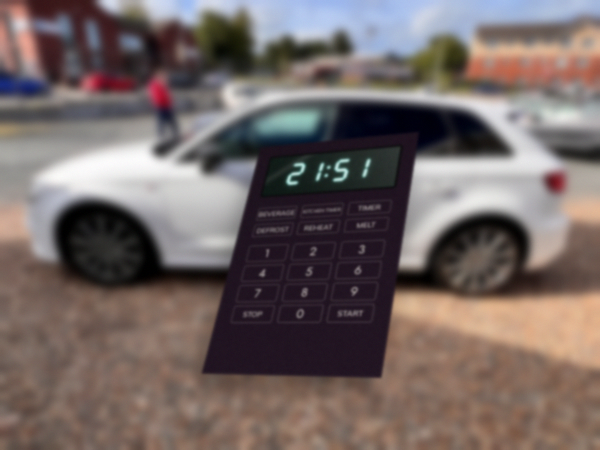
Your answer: 21,51
